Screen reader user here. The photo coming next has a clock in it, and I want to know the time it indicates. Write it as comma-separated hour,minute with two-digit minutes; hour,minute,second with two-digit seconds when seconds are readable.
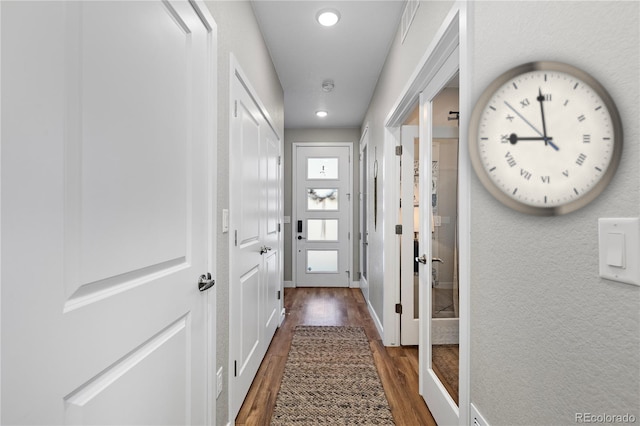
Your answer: 8,58,52
